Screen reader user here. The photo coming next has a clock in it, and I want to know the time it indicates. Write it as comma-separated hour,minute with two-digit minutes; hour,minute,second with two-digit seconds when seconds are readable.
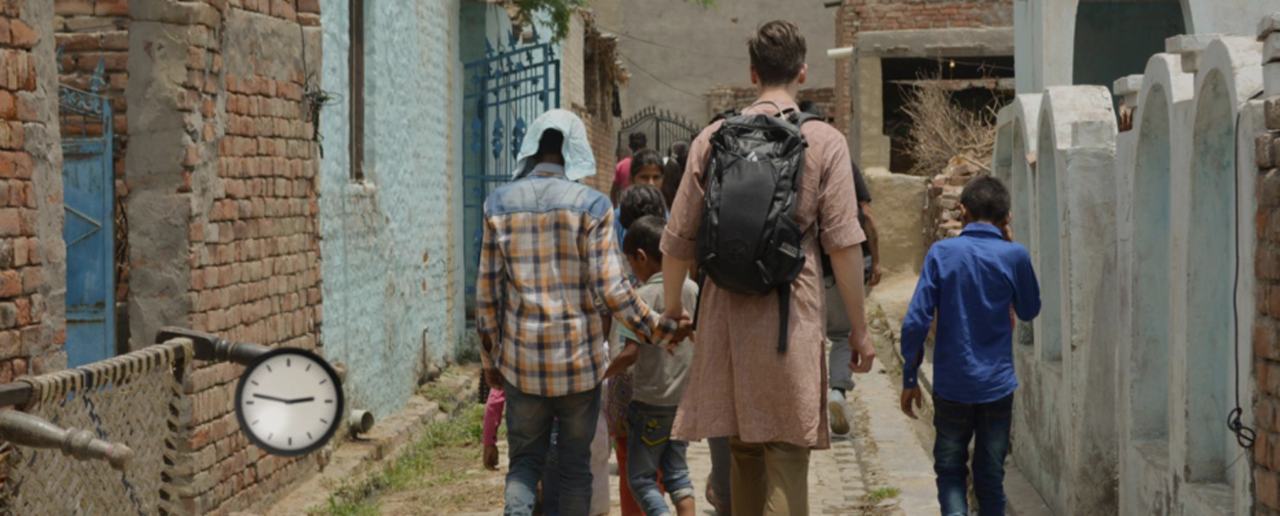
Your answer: 2,47
